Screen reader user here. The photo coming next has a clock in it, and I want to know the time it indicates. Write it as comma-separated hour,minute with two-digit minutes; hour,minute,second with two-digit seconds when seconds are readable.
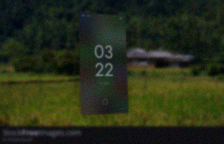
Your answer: 3,22
